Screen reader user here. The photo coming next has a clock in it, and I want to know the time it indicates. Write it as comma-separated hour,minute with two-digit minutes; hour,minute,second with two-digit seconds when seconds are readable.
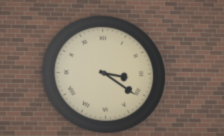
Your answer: 3,21
